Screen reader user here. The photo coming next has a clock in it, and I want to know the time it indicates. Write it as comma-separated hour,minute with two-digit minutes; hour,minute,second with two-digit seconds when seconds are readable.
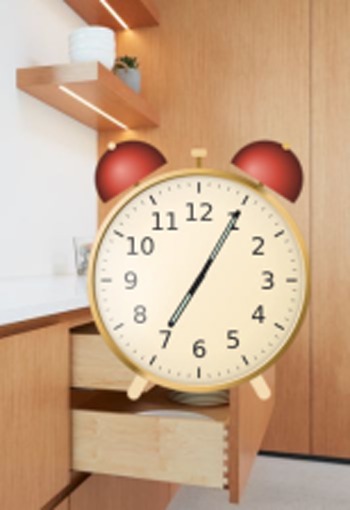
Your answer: 7,05
